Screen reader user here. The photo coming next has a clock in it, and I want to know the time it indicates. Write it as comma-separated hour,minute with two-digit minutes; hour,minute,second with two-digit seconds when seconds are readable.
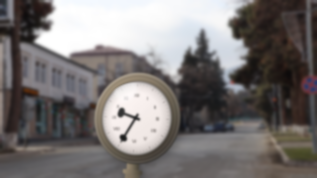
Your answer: 9,35
